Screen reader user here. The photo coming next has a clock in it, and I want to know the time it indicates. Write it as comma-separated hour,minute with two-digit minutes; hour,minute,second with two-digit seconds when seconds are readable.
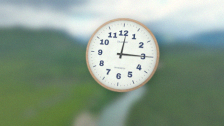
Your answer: 12,15
